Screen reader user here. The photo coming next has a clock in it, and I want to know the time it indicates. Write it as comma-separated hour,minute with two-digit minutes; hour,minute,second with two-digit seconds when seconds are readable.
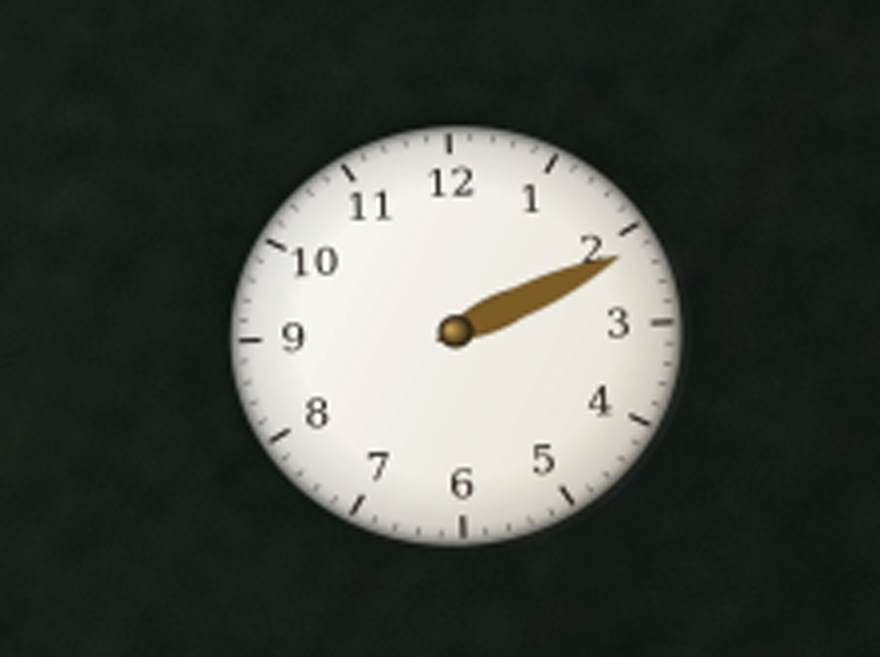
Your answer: 2,11
